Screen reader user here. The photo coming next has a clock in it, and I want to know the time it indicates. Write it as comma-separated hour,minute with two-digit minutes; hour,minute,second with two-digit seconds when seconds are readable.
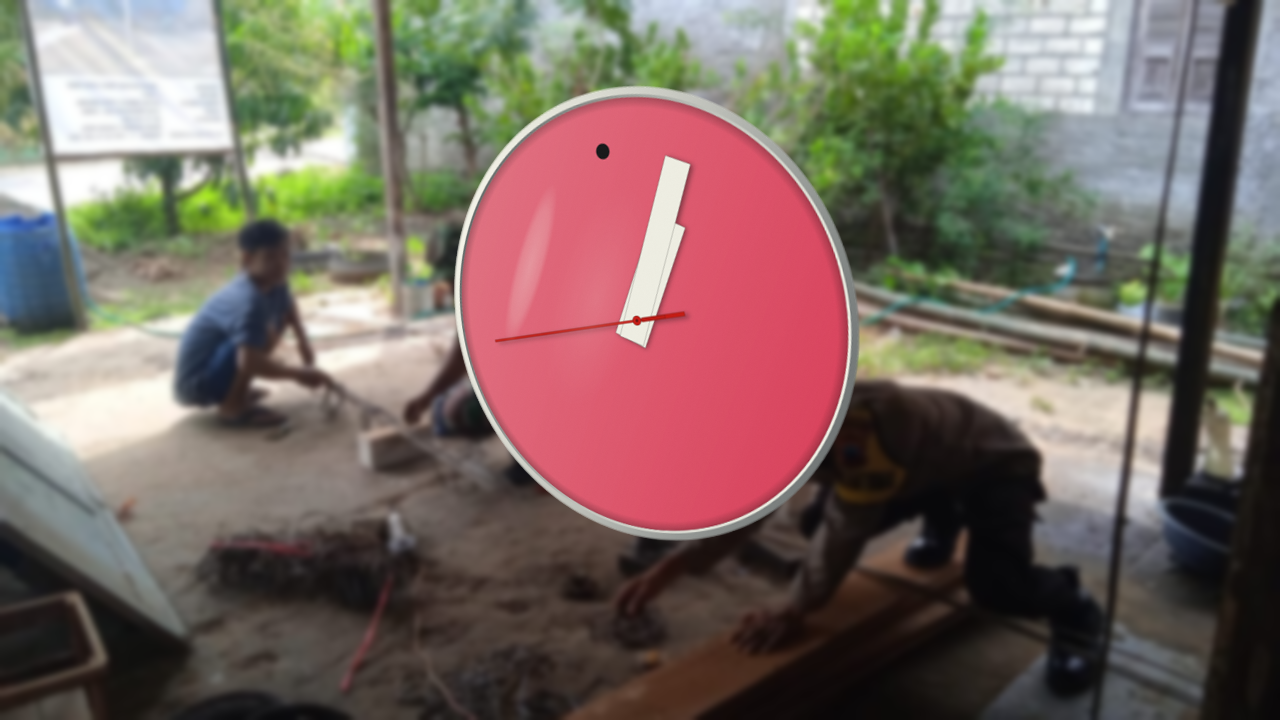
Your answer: 1,04,45
